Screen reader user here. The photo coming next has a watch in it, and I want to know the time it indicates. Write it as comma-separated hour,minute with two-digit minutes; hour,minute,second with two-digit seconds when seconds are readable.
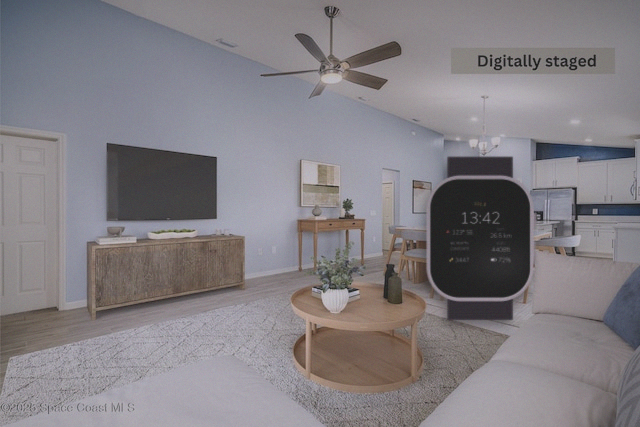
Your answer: 13,42
